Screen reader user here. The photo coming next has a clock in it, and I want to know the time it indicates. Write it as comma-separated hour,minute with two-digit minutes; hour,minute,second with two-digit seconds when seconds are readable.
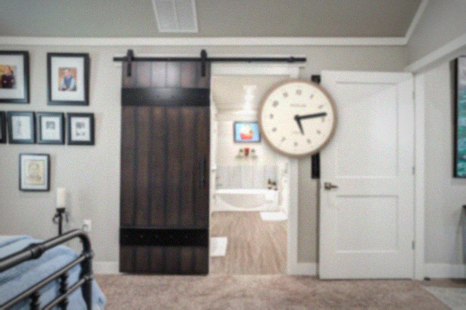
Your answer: 5,13
